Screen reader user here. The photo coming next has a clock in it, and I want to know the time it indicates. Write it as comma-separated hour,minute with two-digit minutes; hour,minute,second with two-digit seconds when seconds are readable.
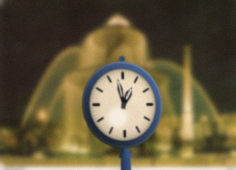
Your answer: 12,58
